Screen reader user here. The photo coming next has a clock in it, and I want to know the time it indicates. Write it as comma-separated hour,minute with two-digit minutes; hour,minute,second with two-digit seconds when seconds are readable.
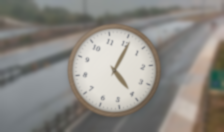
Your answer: 4,01
